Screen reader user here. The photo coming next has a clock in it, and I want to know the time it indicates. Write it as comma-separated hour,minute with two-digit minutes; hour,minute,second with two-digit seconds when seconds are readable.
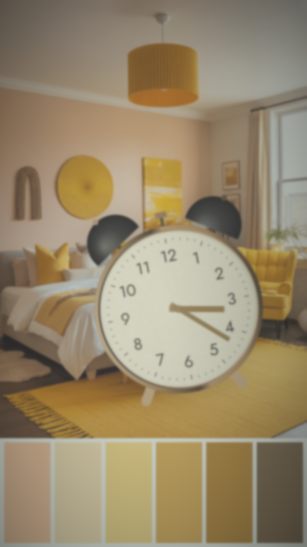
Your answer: 3,22
